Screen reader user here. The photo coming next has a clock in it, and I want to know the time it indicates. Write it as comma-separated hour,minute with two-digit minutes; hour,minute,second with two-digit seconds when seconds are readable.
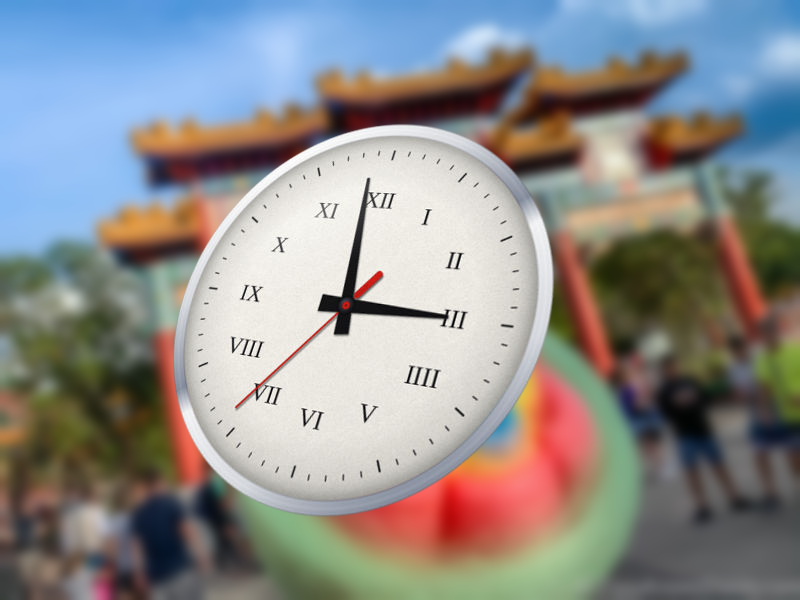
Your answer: 2,58,36
